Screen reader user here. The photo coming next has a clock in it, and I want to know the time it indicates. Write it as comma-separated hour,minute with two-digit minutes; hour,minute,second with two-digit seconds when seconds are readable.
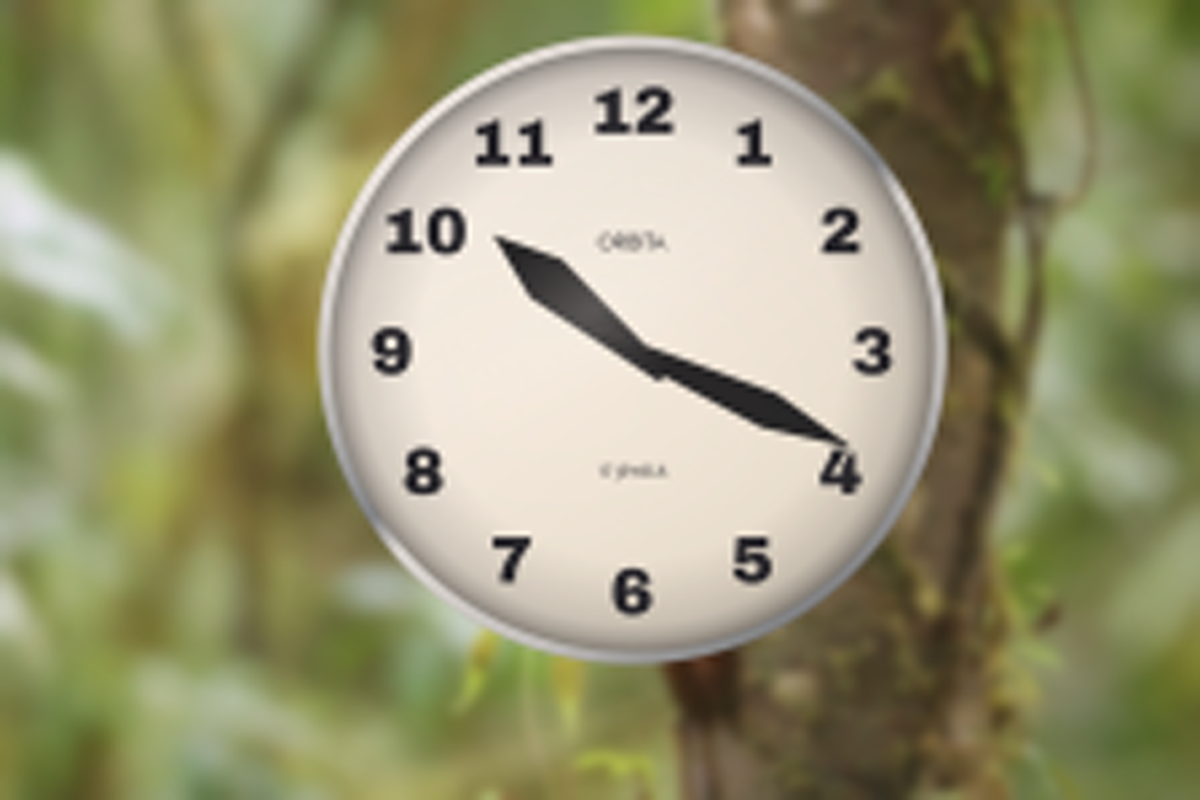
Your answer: 10,19
